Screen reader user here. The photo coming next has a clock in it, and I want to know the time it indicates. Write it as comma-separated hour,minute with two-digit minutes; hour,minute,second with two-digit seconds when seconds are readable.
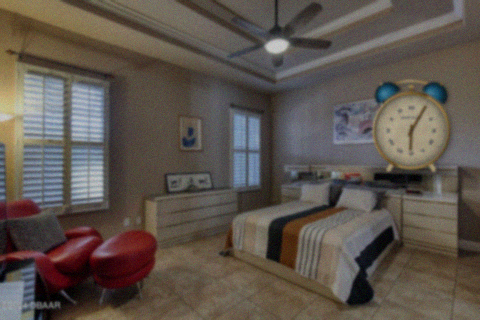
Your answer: 6,05
